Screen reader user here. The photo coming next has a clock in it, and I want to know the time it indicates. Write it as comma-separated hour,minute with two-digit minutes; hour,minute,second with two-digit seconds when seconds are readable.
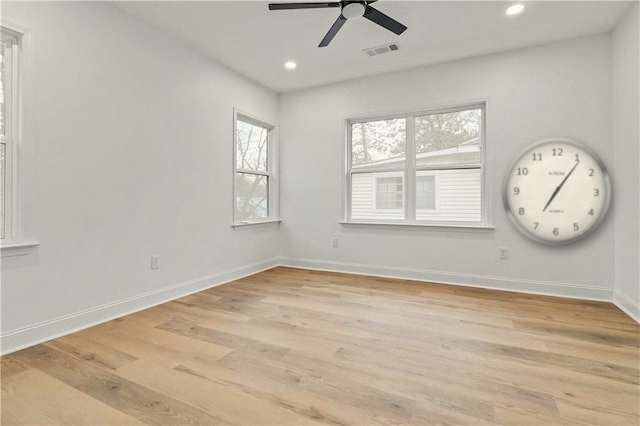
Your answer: 7,06
